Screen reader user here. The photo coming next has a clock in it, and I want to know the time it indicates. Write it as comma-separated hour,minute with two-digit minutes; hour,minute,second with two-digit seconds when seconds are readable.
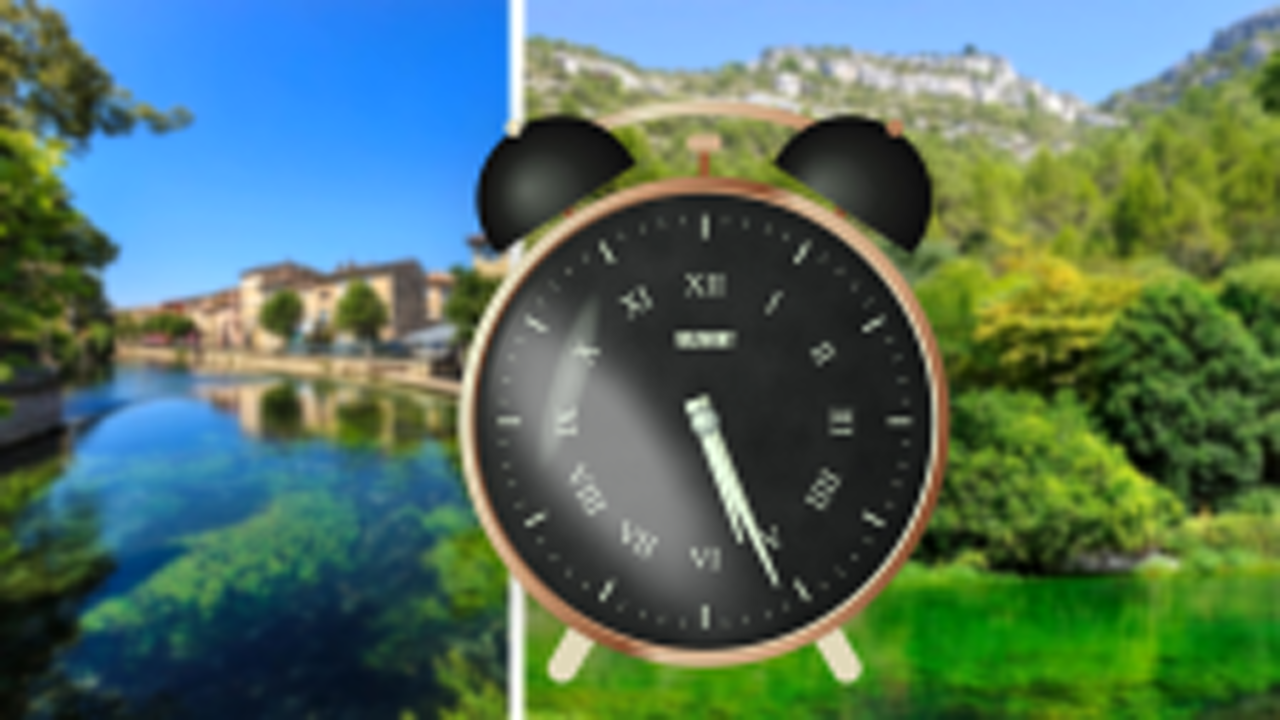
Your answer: 5,26
